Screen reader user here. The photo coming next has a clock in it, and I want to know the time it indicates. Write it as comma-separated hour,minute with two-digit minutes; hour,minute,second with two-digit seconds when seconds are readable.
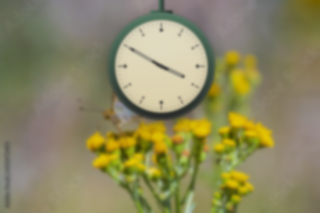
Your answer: 3,50
